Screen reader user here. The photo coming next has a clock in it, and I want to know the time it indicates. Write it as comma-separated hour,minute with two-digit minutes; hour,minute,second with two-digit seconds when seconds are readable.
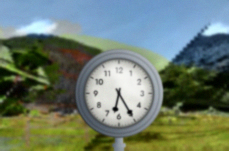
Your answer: 6,25
